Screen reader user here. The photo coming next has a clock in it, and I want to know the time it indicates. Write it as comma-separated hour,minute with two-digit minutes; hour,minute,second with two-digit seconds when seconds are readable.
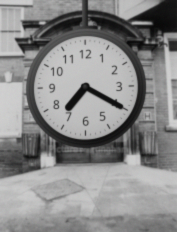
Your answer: 7,20
